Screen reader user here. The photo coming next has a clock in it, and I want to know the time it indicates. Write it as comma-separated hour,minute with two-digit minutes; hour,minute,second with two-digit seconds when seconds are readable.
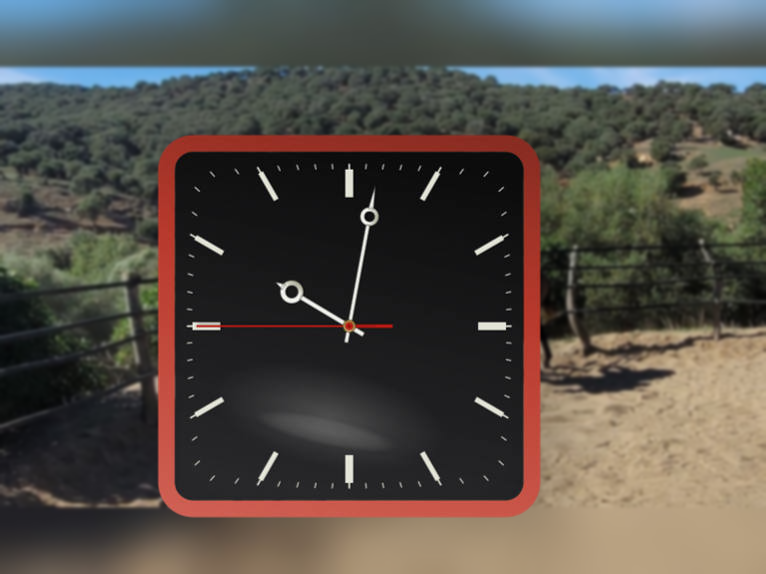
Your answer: 10,01,45
